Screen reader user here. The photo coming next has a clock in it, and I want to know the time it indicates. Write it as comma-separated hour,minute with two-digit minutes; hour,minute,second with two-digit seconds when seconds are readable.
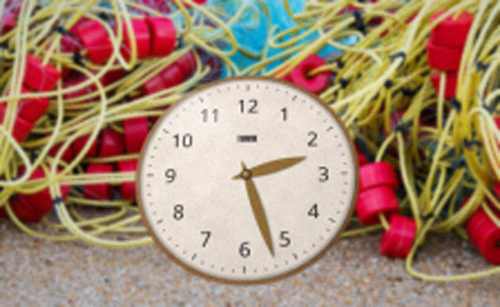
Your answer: 2,27
